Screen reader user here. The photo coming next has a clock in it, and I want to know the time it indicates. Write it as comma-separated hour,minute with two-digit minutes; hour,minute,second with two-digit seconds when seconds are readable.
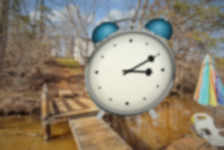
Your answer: 3,10
